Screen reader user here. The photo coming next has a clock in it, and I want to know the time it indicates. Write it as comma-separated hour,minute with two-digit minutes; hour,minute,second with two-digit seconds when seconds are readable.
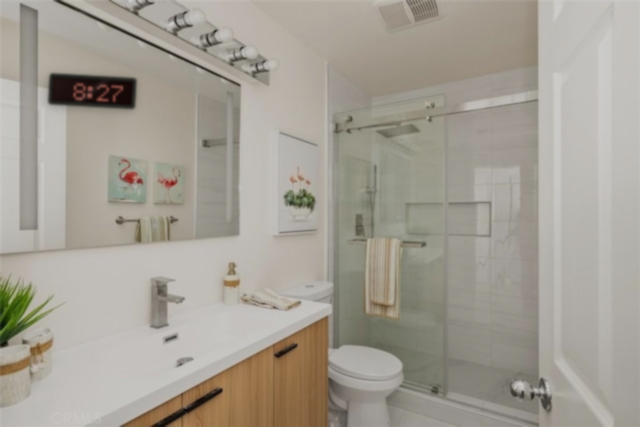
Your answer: 8,27
